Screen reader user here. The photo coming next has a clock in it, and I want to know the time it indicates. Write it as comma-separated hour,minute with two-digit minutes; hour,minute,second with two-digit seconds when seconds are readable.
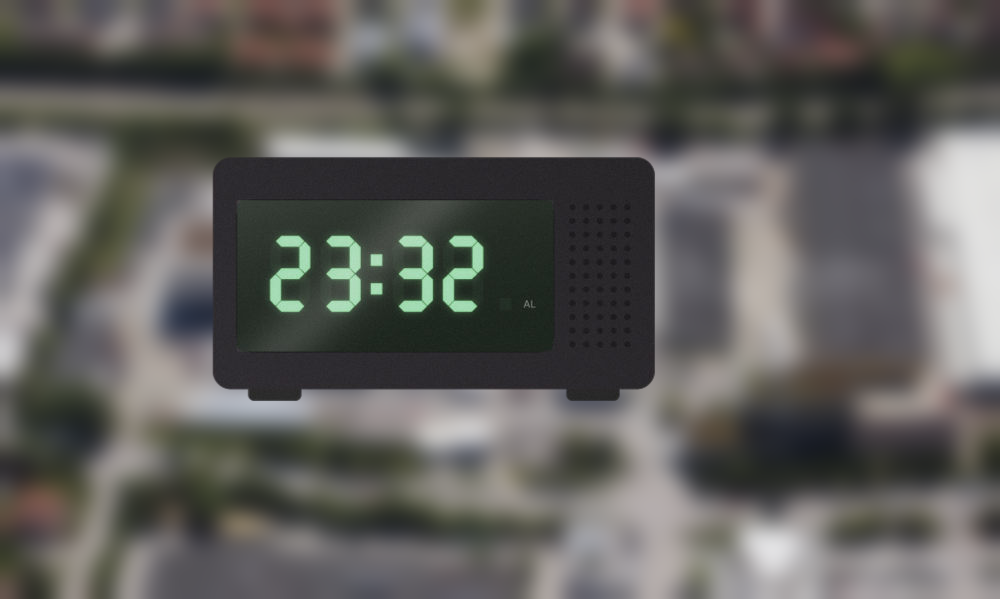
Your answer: 23,32
